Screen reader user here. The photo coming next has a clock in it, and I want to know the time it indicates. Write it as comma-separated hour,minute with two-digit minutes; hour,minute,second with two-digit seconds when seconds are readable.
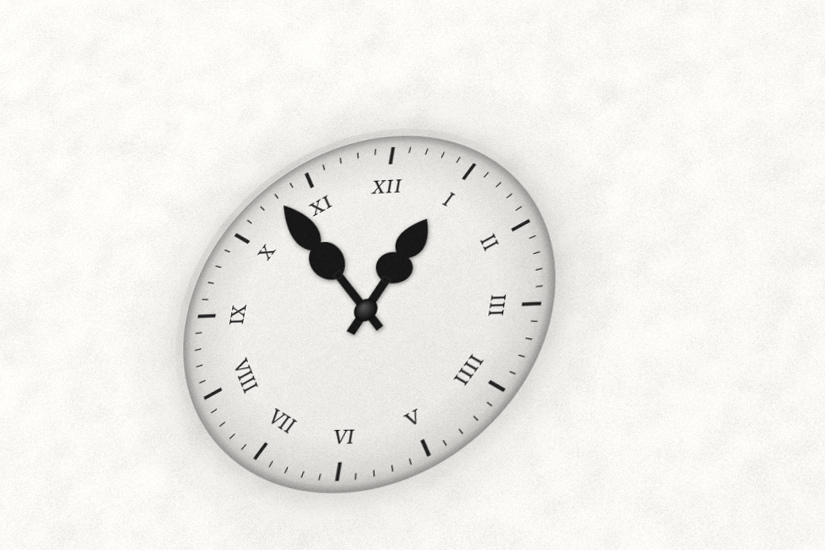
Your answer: 12,53
